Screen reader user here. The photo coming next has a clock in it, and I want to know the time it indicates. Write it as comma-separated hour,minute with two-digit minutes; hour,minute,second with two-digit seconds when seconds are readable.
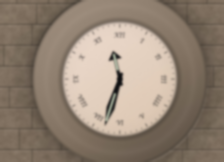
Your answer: 11,33
